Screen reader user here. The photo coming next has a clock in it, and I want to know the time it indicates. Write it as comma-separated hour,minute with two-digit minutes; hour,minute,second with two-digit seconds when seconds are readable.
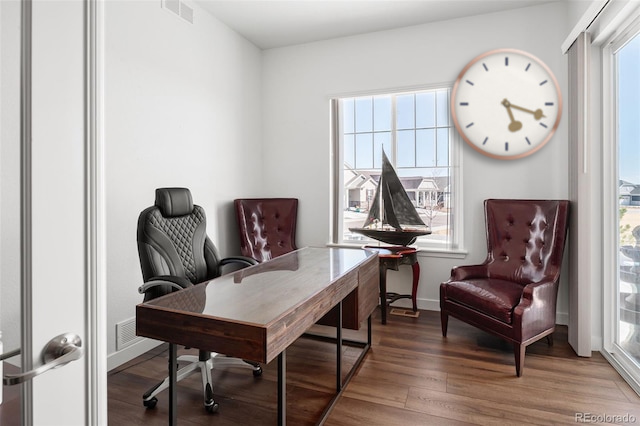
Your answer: 5,18
